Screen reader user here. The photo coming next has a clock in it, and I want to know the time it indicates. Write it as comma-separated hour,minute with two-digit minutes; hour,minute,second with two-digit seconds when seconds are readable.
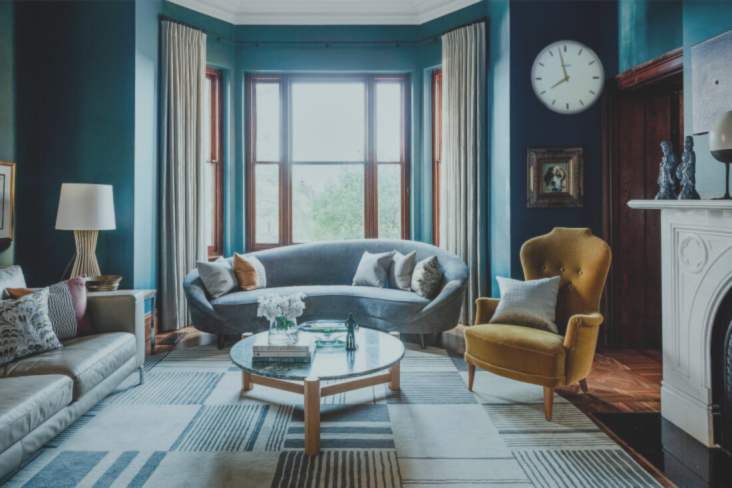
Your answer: 7,58
